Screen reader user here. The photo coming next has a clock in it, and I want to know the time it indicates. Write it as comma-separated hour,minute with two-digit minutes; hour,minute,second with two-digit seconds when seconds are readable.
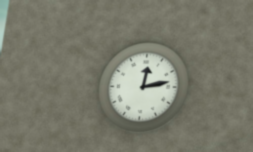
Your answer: 12,13
